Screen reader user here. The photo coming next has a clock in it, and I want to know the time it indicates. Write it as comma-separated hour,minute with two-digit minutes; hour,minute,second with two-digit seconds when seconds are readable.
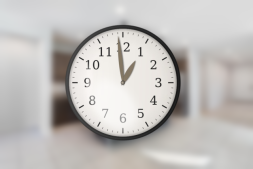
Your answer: 12,59
